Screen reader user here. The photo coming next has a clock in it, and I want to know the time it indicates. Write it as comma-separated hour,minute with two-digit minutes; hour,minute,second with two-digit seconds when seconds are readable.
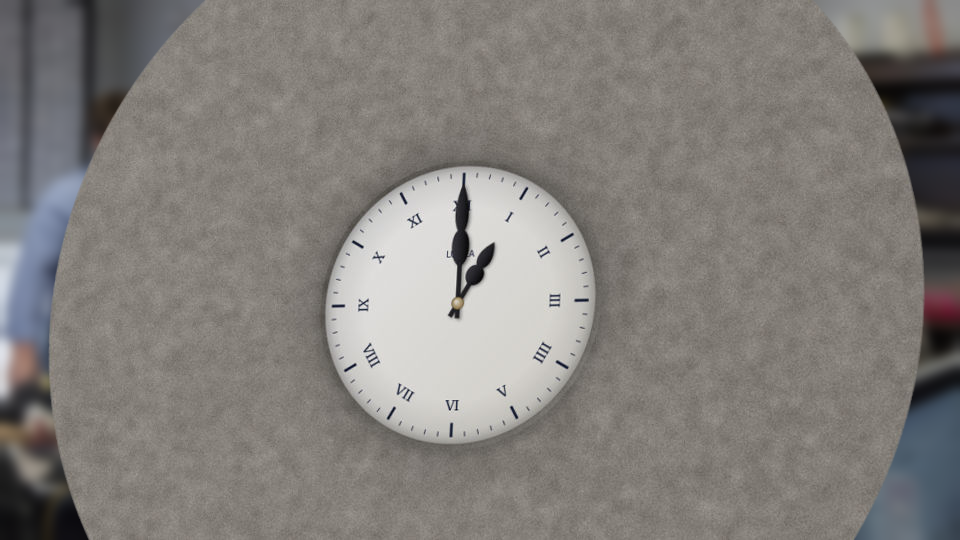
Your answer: 1,00
